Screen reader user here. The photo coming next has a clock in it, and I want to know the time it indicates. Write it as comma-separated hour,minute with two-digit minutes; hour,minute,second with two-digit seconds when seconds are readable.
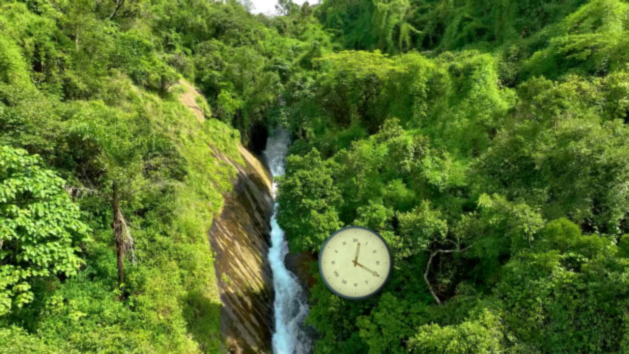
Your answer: 12,20
